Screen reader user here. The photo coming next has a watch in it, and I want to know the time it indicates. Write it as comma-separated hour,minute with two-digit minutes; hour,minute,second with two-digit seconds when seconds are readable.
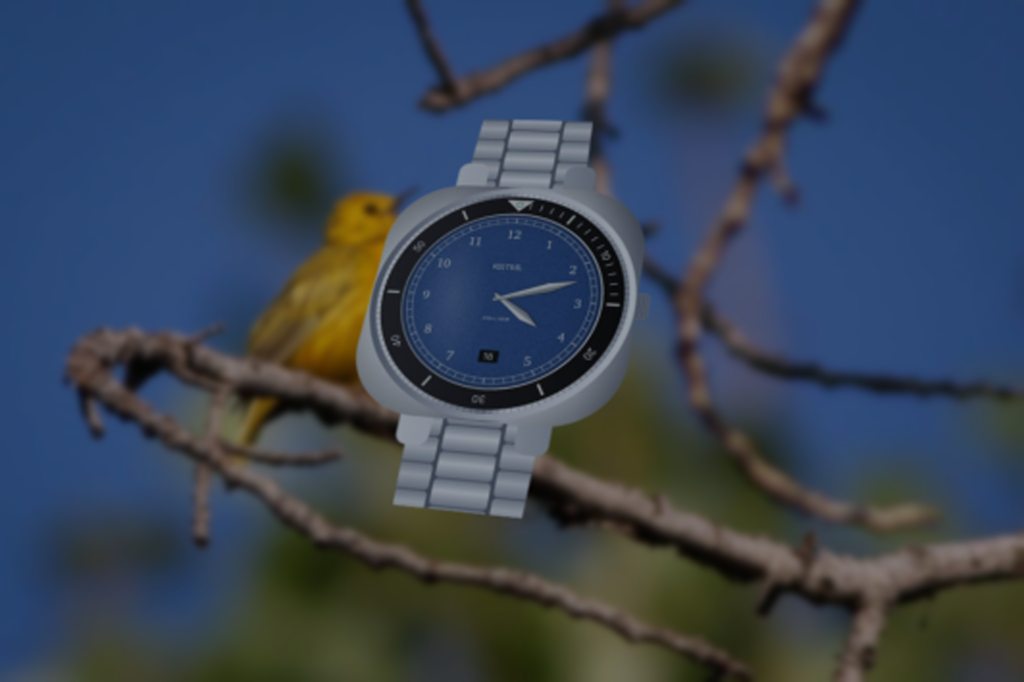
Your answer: 4,12
